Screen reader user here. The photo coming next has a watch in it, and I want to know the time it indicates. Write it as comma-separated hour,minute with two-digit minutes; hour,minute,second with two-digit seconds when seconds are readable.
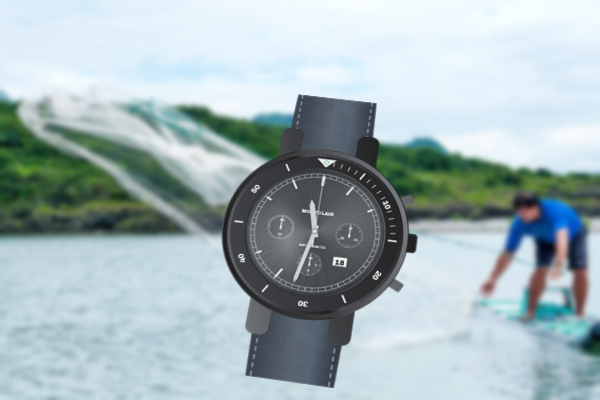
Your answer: 11,32
